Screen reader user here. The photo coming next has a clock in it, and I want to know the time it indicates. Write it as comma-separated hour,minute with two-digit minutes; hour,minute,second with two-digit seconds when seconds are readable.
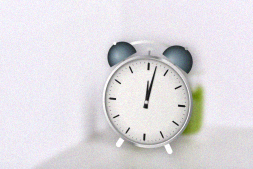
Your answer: 12,02
